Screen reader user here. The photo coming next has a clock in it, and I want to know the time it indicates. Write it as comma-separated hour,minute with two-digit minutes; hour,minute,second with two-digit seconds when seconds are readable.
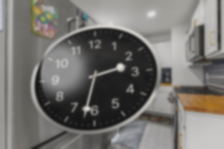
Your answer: 2,32
